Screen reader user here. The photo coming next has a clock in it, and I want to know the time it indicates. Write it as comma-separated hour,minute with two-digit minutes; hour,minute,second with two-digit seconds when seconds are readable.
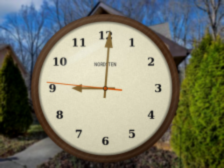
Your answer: 9,00,46
